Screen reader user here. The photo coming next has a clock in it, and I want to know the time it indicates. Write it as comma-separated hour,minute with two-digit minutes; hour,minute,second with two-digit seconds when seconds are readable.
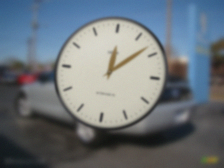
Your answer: 12,08
